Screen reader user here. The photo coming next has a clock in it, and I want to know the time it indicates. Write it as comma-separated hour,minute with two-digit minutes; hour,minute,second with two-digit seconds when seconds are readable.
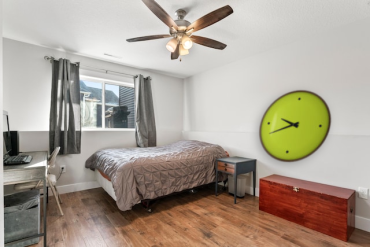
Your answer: 9,41
